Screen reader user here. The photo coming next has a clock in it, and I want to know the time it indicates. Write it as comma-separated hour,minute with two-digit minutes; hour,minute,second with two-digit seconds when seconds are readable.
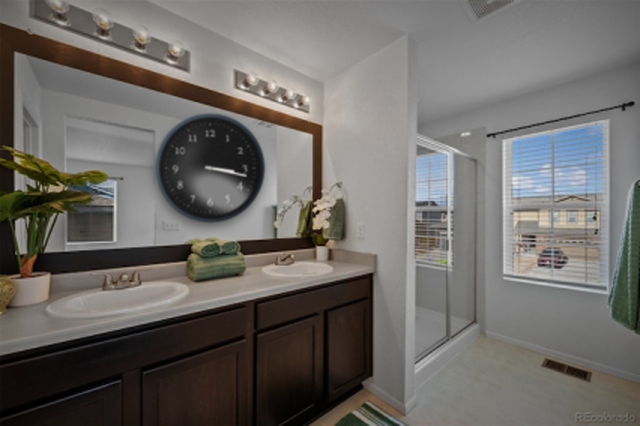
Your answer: 3,17
